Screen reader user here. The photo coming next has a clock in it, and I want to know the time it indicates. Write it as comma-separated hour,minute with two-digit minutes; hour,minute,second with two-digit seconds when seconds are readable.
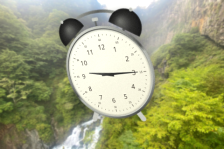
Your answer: 9,15
